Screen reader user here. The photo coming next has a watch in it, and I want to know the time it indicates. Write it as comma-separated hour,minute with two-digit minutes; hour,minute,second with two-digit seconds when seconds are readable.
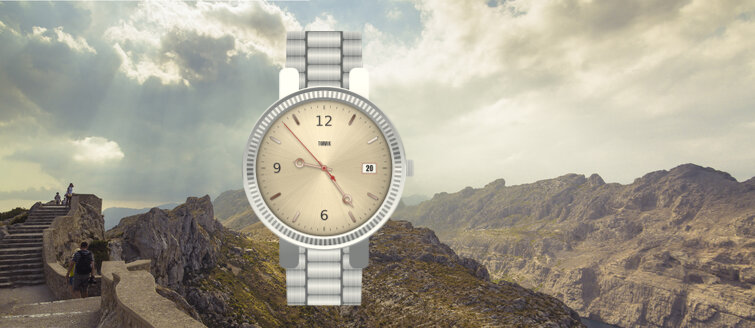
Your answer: 9,23,53
